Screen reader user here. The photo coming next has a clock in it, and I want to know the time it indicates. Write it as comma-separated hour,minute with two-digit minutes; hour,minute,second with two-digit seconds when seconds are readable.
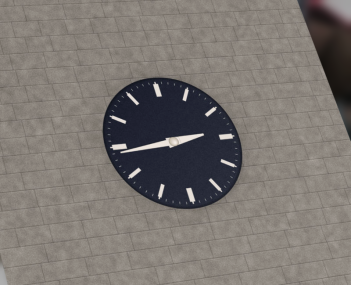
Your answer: 2,44
